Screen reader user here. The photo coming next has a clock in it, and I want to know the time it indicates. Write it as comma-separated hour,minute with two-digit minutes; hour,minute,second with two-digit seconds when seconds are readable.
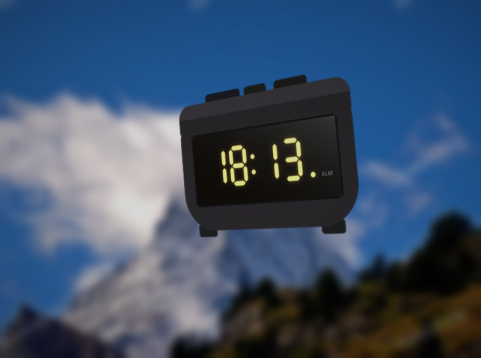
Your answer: 18,13
